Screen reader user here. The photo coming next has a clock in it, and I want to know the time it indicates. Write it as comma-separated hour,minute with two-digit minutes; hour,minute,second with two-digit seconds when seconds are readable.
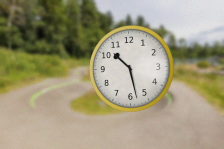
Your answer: 10,28
